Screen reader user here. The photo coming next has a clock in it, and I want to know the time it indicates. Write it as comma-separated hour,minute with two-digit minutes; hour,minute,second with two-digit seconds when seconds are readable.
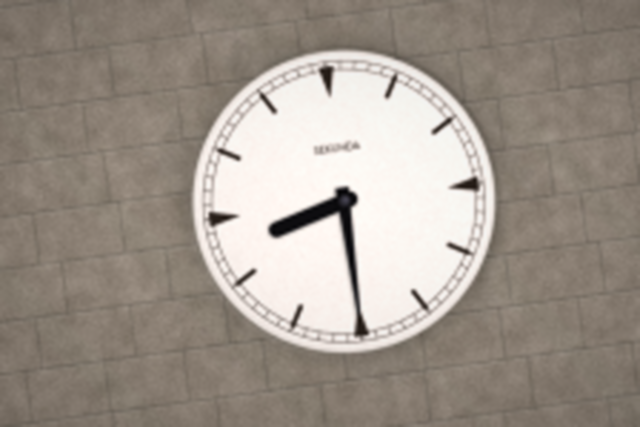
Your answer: 8,30
